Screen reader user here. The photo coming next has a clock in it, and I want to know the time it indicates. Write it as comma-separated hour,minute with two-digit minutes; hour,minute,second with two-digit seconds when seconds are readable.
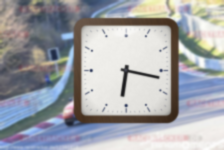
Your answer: 6,17
